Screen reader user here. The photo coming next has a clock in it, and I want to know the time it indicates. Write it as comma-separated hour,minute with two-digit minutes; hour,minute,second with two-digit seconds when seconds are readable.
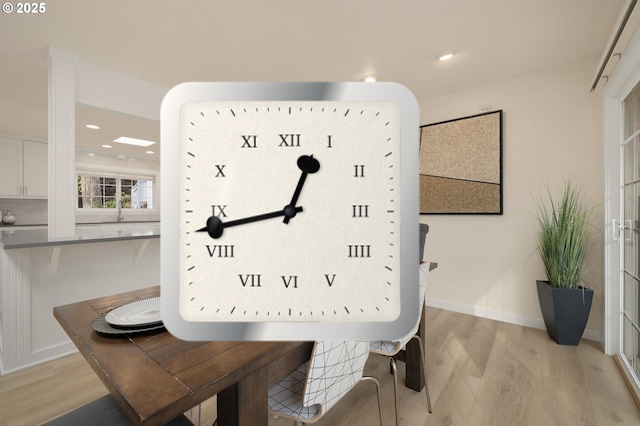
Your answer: 12,43
